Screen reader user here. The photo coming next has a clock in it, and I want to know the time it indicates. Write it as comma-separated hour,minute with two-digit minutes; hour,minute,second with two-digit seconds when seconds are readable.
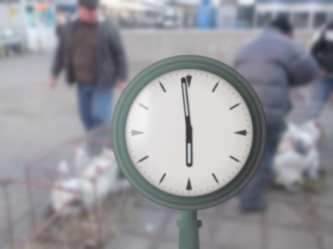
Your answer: 5,59
